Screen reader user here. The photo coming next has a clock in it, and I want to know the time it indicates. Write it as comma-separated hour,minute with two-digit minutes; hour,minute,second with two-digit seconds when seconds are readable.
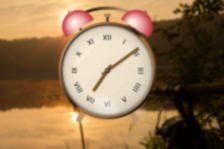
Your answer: 7,09
